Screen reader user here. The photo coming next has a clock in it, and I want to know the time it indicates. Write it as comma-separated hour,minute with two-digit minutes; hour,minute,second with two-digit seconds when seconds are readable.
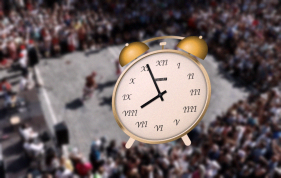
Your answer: 7,56
